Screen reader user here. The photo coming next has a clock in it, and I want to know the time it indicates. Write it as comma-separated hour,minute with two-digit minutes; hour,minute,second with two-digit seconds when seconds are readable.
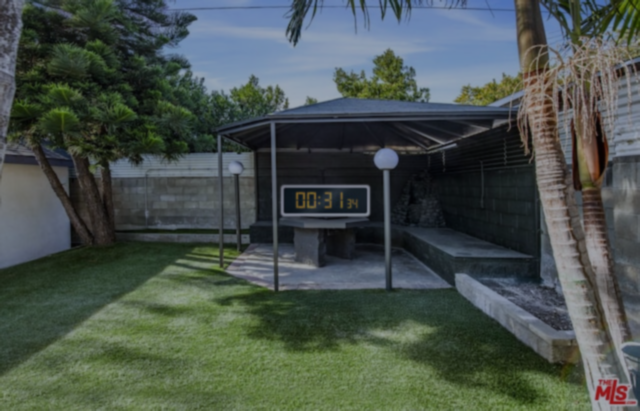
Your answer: 0,31
